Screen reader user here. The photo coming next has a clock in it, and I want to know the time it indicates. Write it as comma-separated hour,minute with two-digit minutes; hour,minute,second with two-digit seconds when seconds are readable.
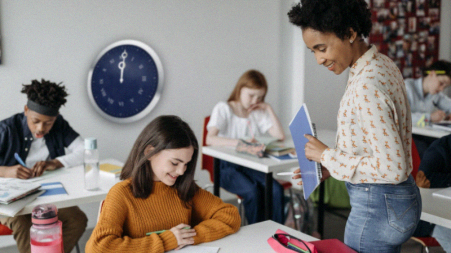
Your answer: 12,01
